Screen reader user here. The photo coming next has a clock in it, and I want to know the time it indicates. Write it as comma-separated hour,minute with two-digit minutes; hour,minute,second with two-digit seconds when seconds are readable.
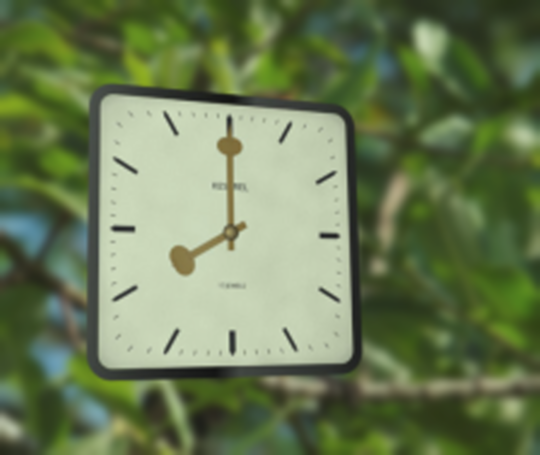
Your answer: 8,00
